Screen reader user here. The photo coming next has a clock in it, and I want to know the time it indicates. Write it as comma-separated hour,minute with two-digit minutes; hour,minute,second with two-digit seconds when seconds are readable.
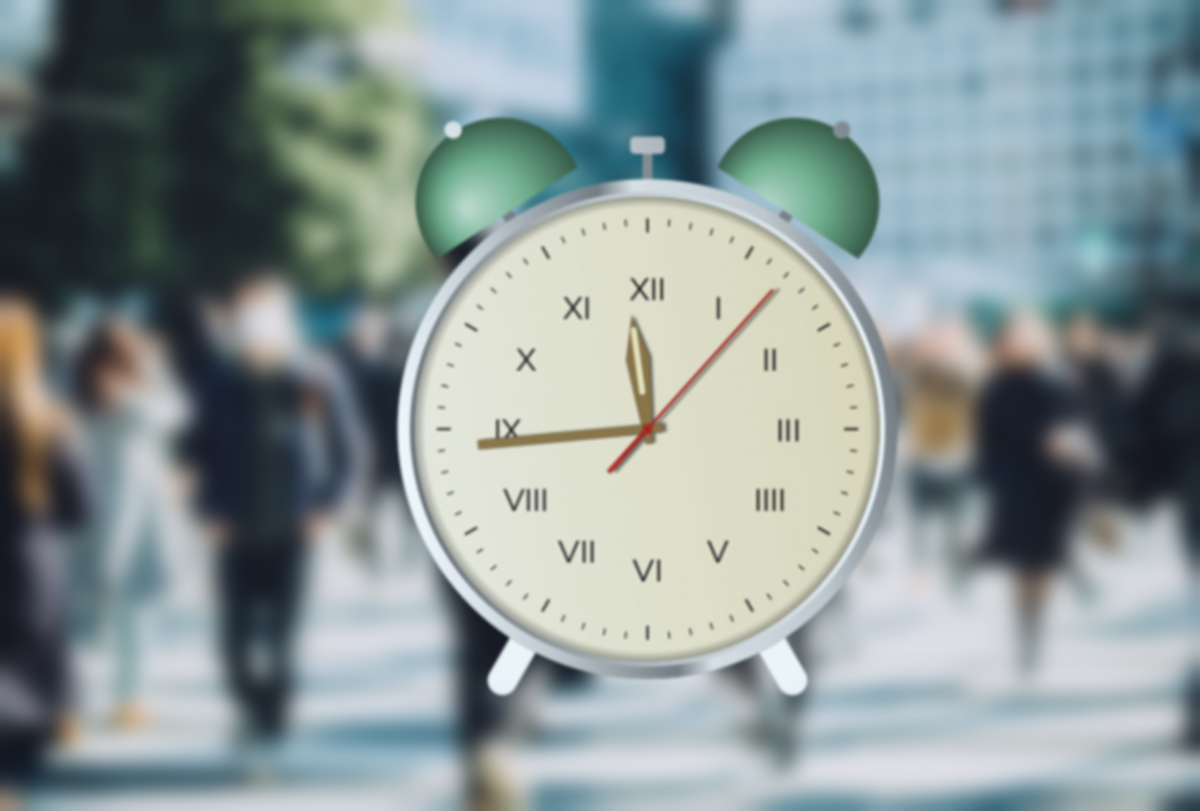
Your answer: 11,44,07
